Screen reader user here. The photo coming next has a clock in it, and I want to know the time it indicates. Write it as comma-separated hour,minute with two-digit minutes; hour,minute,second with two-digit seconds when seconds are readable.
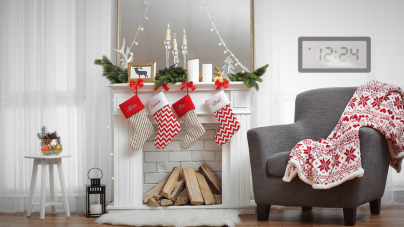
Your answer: 12,24
